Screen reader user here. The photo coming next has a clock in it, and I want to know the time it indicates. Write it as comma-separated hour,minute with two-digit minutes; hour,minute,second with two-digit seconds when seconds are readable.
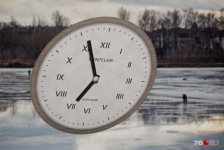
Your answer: 6,56
